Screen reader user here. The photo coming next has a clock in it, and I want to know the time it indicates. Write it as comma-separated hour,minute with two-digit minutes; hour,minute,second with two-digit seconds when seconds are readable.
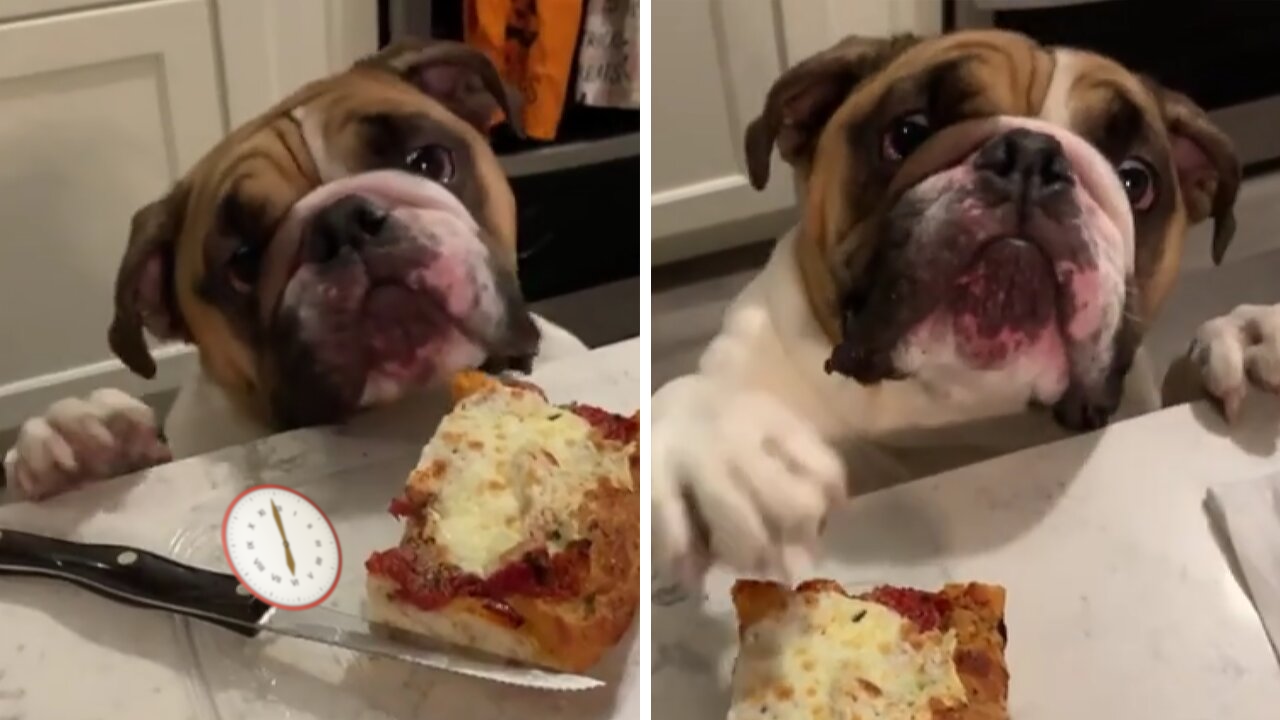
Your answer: 5,59
